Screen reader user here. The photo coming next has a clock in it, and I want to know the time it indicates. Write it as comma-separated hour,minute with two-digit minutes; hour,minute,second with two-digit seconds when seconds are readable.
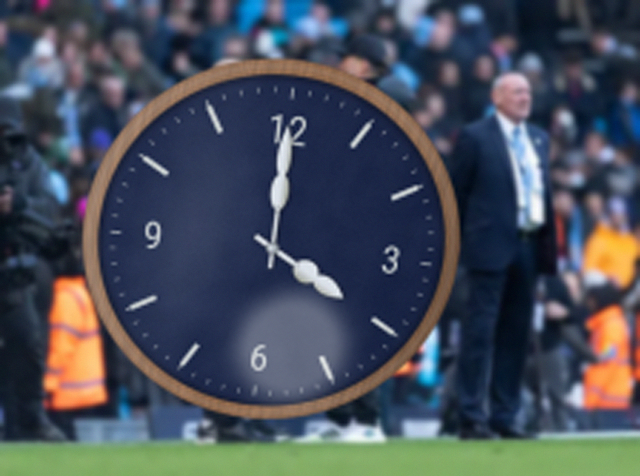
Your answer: 4,00
